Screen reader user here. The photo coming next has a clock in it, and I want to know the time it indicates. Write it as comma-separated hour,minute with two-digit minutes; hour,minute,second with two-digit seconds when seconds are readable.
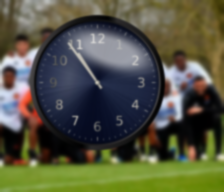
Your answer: 10,54
